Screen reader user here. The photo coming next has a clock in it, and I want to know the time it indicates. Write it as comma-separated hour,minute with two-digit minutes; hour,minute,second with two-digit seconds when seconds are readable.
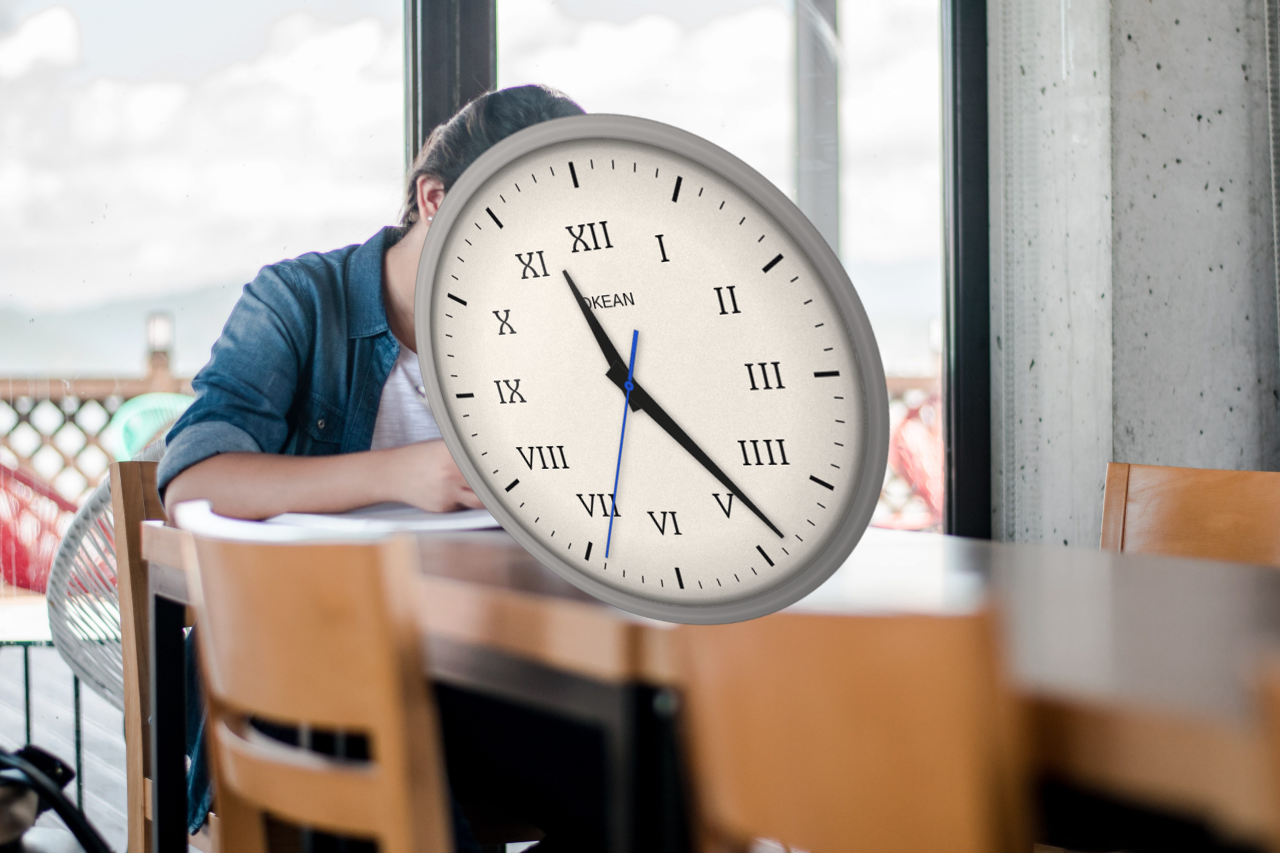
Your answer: 11,23,34
